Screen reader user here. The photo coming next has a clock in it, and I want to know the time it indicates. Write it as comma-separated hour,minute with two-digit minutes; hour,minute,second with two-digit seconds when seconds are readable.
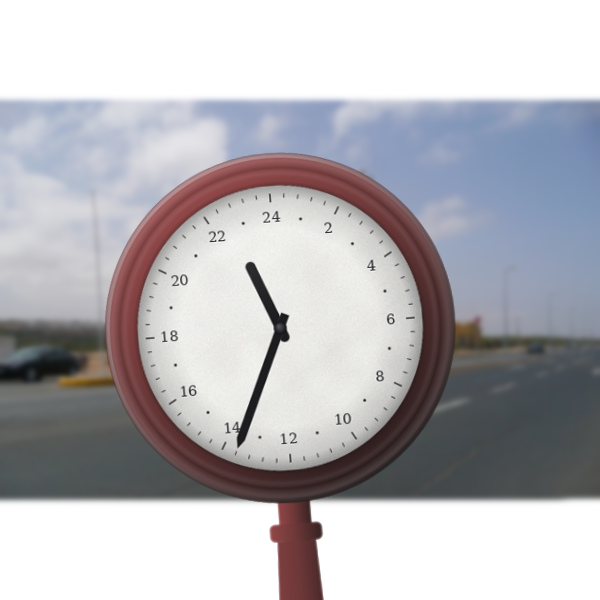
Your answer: 22,34
